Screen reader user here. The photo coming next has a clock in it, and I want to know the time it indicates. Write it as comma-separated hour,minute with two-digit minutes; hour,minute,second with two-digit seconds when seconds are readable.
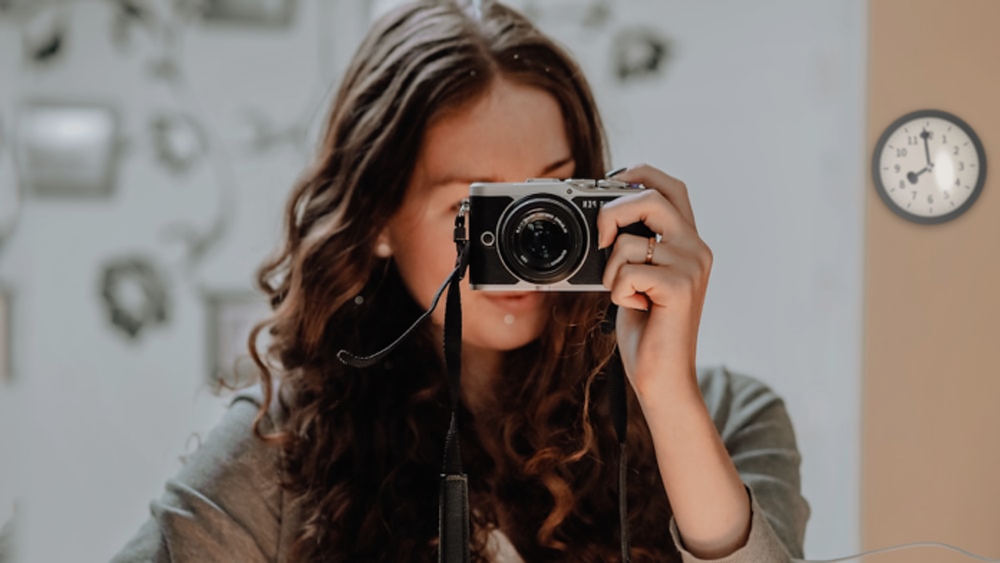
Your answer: 7,59
